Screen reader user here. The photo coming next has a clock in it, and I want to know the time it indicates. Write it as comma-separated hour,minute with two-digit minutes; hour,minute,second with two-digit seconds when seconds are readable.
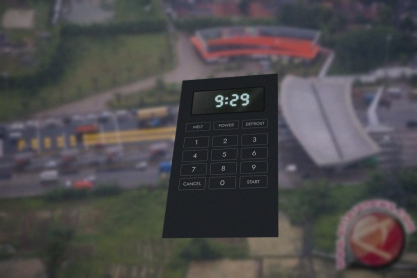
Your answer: 9,29
